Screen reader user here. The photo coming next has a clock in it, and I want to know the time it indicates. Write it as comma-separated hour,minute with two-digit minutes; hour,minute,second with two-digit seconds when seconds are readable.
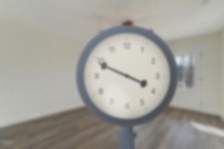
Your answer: 3,49
